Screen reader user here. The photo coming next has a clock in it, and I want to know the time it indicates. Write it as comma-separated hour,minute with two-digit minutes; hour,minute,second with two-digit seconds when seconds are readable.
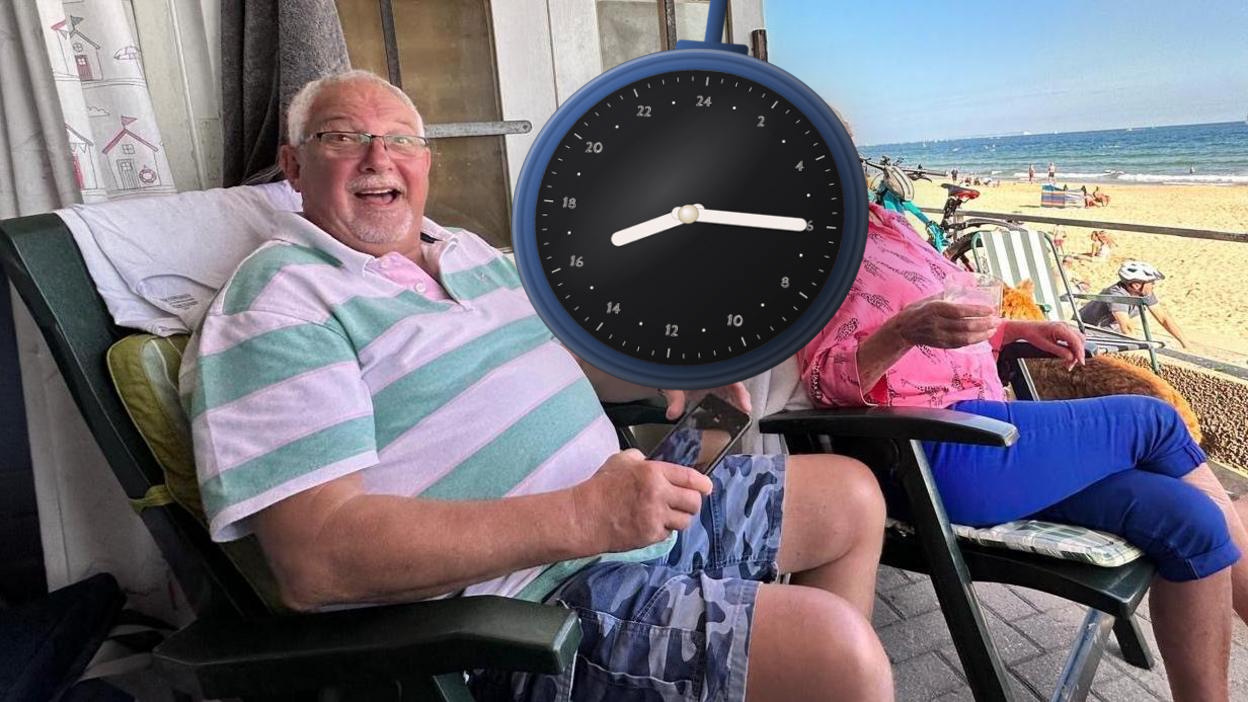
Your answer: 16,15
